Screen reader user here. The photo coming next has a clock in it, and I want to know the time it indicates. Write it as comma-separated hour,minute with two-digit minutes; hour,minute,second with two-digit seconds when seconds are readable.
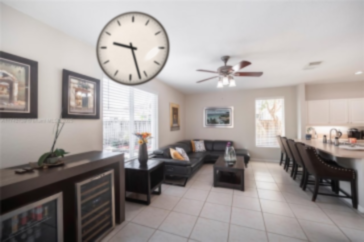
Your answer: 9,27
